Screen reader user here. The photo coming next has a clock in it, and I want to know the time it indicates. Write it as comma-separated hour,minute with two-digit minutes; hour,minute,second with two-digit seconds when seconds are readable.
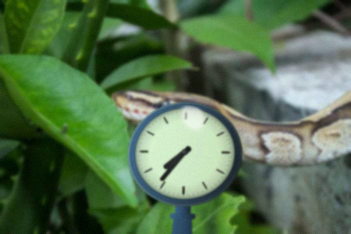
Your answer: 7,36
